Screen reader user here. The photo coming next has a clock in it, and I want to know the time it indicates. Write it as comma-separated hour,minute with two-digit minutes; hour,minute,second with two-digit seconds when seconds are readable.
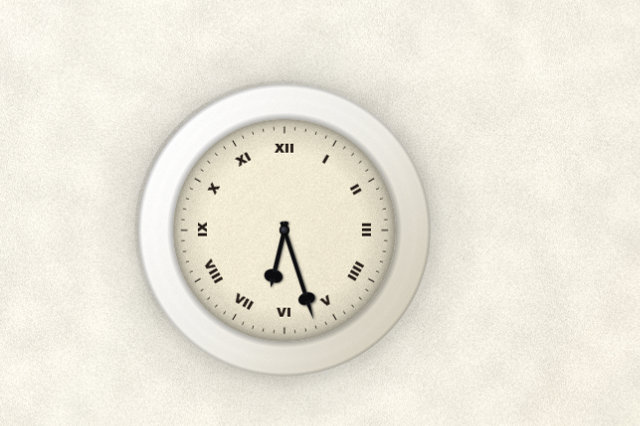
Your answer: 6,27
